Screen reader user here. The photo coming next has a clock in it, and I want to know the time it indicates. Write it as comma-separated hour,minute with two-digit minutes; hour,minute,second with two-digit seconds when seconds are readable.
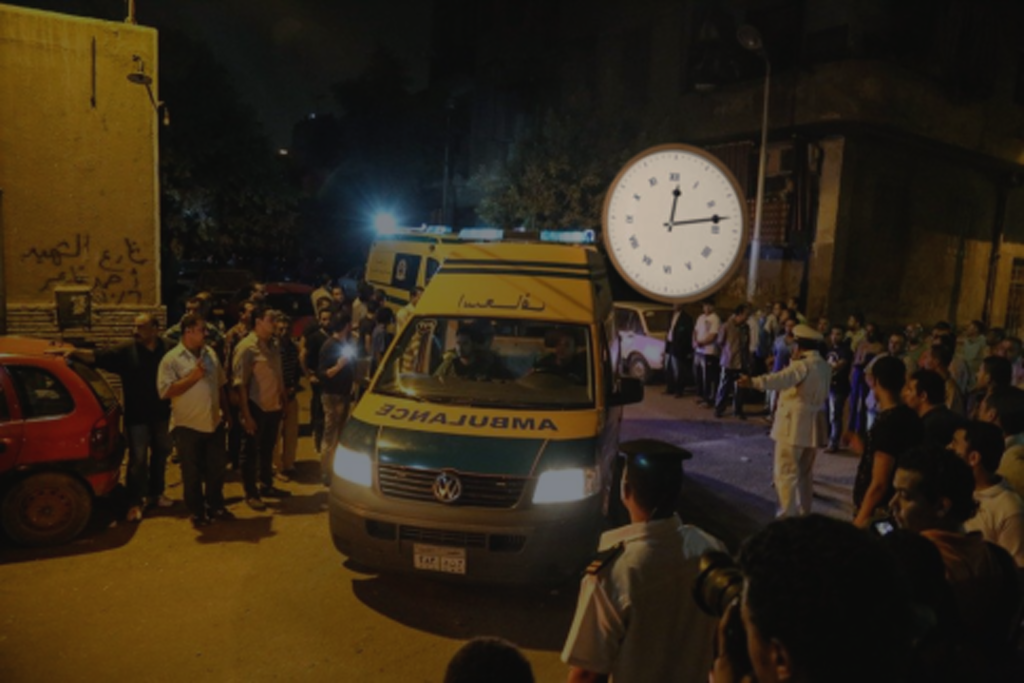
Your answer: 12,13
